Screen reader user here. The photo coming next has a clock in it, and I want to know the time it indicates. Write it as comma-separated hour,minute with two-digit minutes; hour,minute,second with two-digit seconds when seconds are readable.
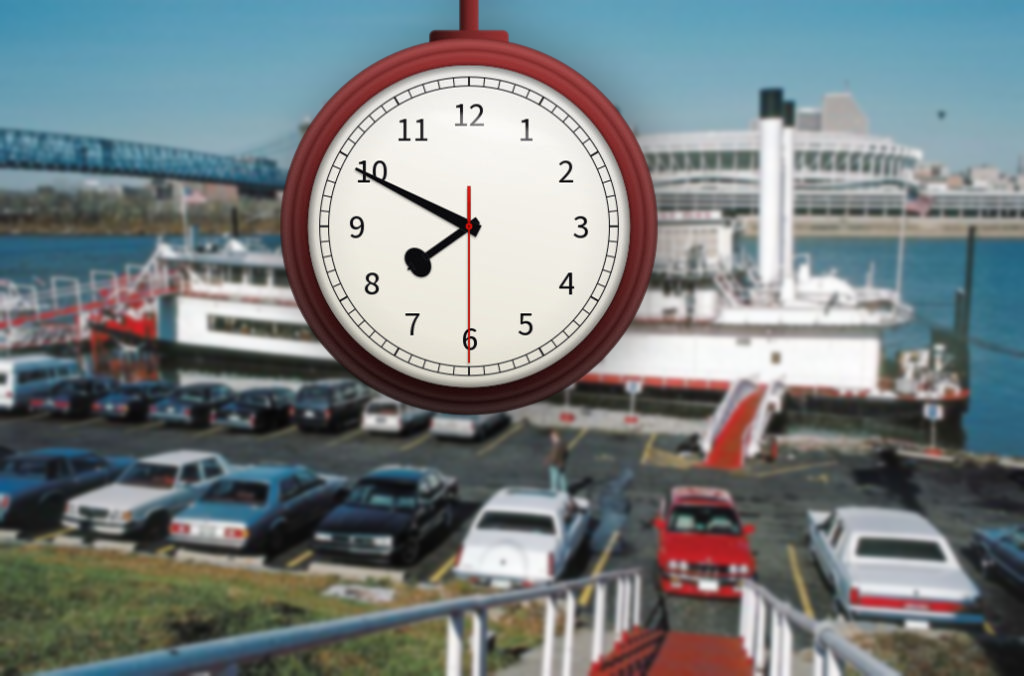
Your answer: 7,49,30
